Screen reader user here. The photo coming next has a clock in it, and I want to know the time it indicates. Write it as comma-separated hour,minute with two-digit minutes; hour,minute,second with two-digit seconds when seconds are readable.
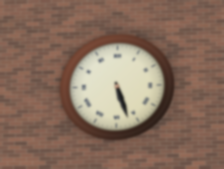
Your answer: 5,27
